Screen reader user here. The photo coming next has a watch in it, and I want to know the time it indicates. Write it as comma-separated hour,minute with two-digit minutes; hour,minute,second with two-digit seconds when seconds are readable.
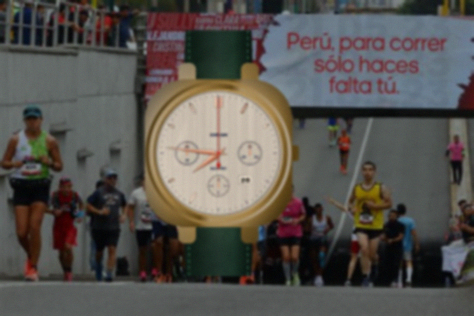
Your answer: 7,46
